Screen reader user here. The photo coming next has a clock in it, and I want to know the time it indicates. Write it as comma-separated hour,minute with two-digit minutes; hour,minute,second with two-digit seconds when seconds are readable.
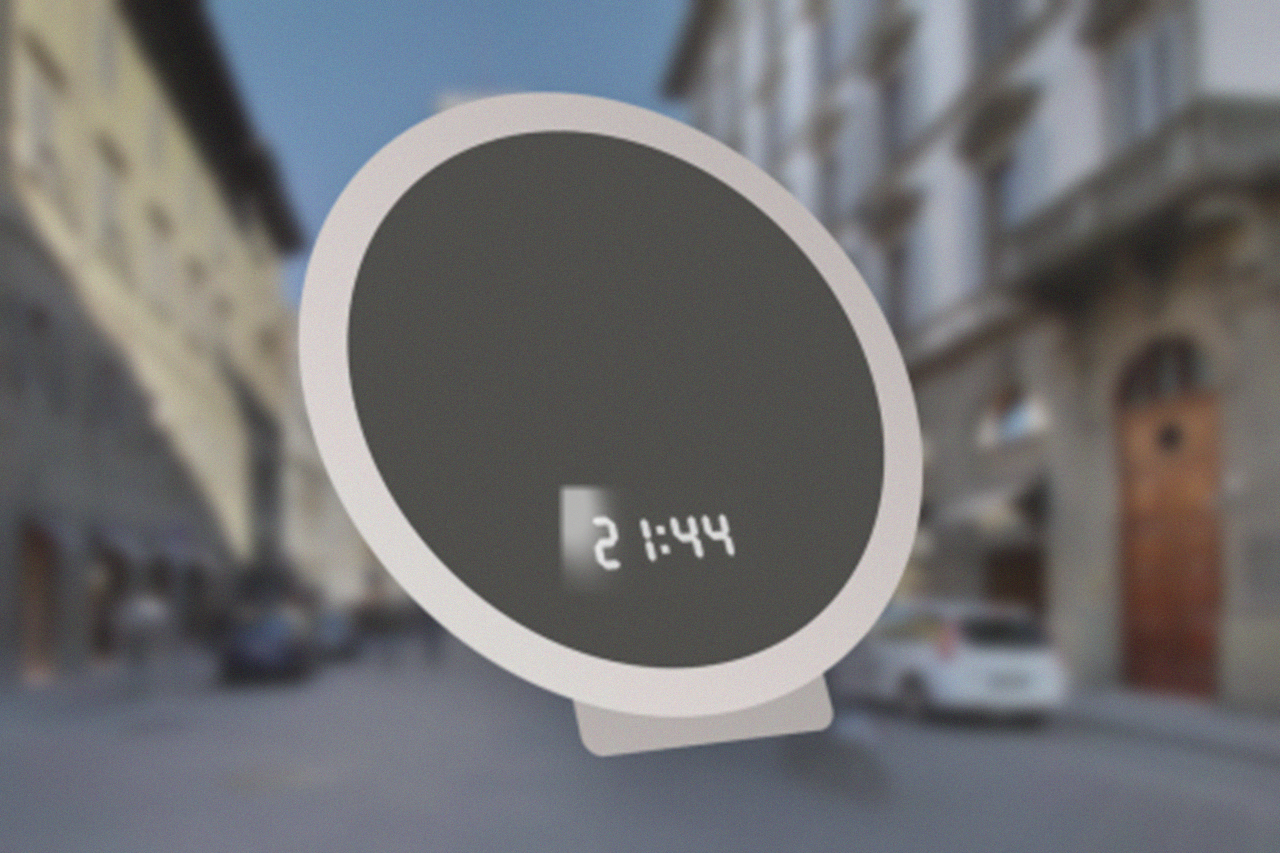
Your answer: 21,44
